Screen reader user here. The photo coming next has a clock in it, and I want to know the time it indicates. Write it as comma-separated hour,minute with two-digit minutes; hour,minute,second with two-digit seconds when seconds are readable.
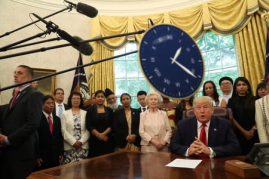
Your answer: 1,21
